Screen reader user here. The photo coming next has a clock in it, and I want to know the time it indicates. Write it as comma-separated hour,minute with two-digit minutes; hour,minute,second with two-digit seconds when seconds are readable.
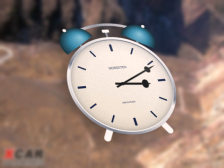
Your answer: 3,11
